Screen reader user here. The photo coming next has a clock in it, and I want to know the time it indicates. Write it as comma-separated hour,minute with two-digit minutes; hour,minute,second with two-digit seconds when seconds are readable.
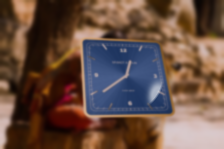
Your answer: 12,39
